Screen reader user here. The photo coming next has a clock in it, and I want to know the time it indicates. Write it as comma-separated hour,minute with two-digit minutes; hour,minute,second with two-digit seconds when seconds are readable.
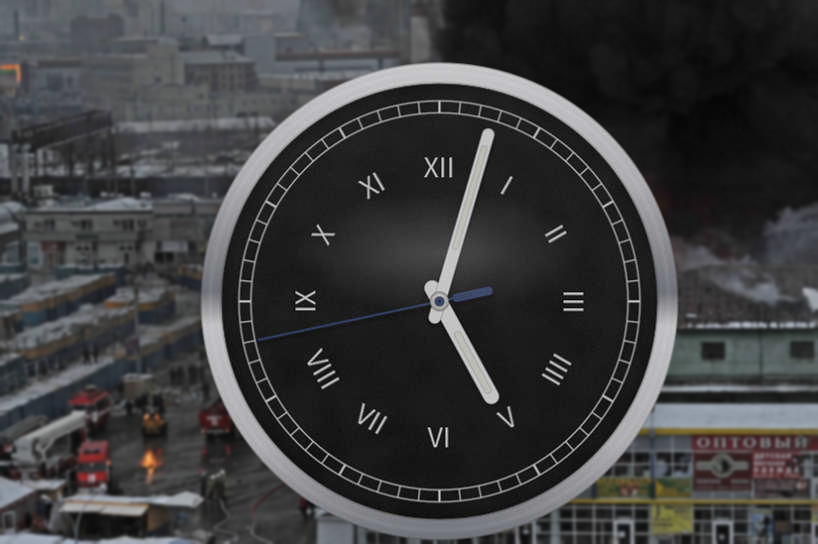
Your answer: 5,02,43
